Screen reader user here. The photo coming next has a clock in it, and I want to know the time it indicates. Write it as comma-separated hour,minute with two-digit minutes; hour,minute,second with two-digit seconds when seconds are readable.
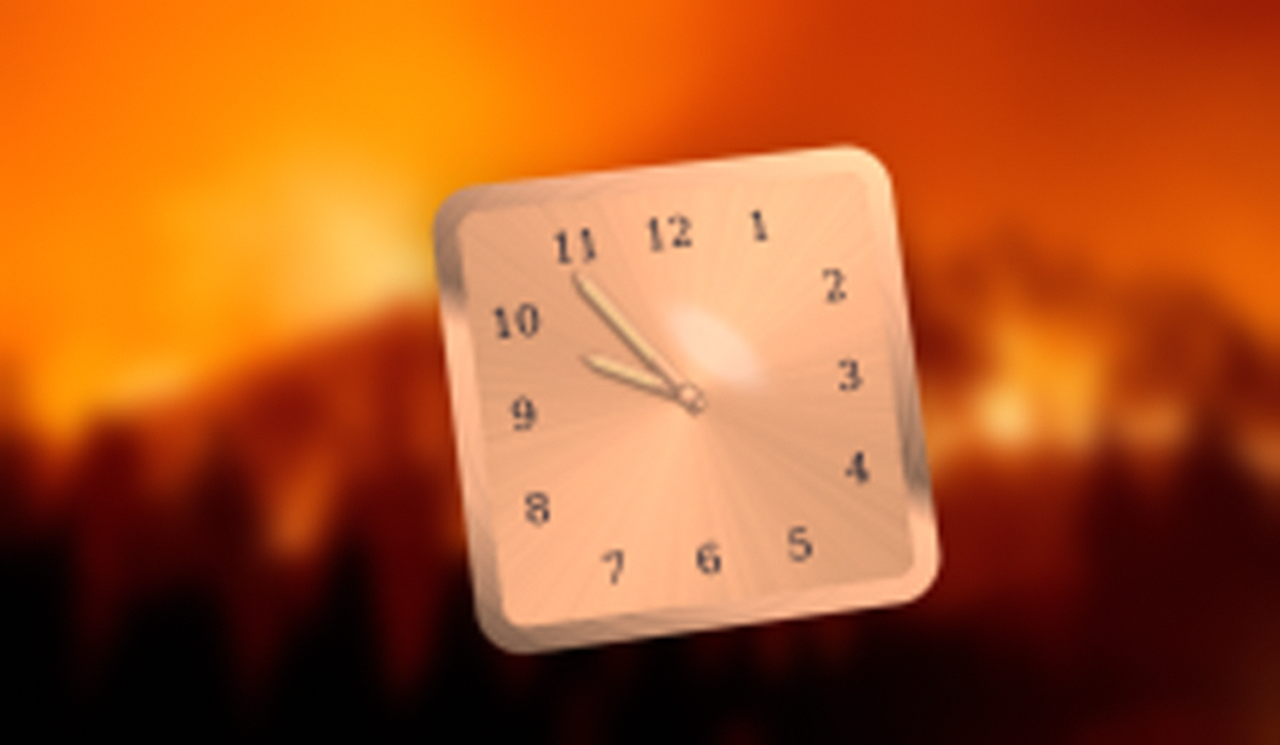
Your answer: 9,54
